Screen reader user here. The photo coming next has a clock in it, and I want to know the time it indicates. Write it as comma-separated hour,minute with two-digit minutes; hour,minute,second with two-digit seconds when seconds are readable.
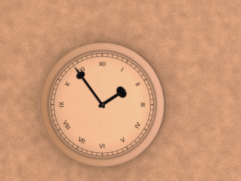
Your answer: 1,54
